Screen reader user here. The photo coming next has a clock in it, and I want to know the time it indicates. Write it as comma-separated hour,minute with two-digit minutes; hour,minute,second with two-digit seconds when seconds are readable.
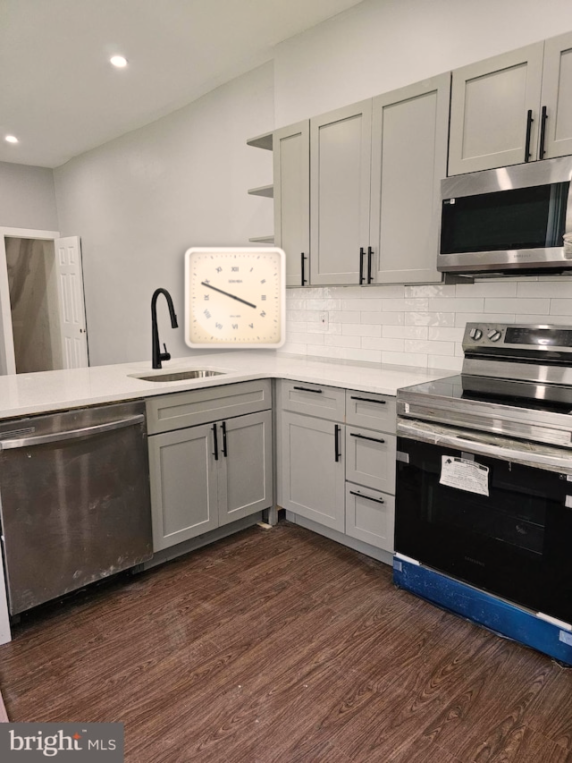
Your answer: 3,49
